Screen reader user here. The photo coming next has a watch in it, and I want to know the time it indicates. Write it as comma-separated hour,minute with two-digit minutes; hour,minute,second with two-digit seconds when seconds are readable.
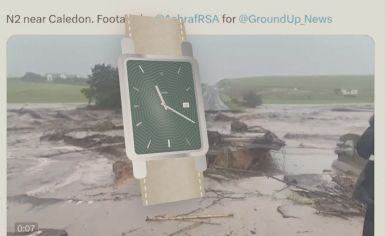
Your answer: 11,20
